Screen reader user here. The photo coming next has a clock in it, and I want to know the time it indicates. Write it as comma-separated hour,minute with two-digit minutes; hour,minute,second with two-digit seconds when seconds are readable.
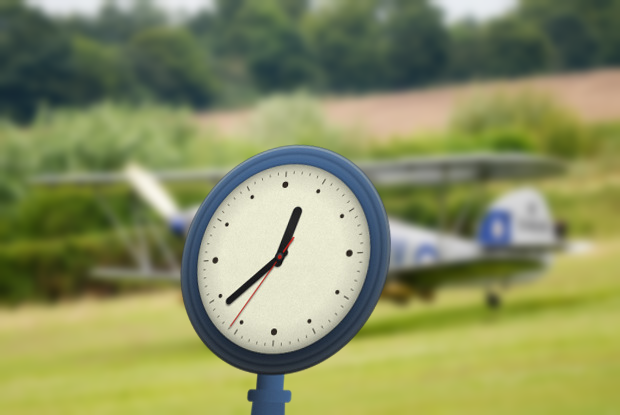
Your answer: 12,38,36
